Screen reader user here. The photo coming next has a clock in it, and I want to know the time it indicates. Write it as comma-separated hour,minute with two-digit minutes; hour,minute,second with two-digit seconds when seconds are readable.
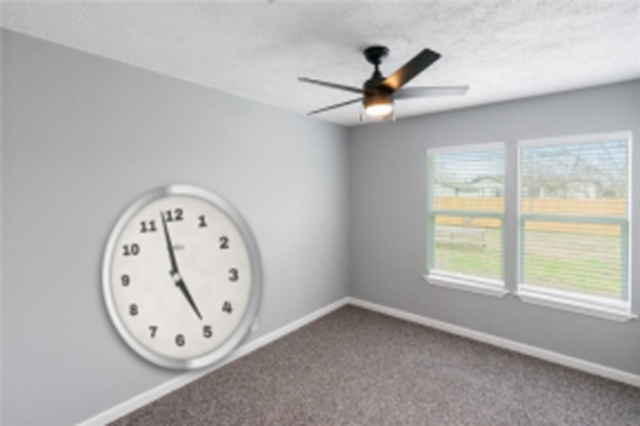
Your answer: 4,58
